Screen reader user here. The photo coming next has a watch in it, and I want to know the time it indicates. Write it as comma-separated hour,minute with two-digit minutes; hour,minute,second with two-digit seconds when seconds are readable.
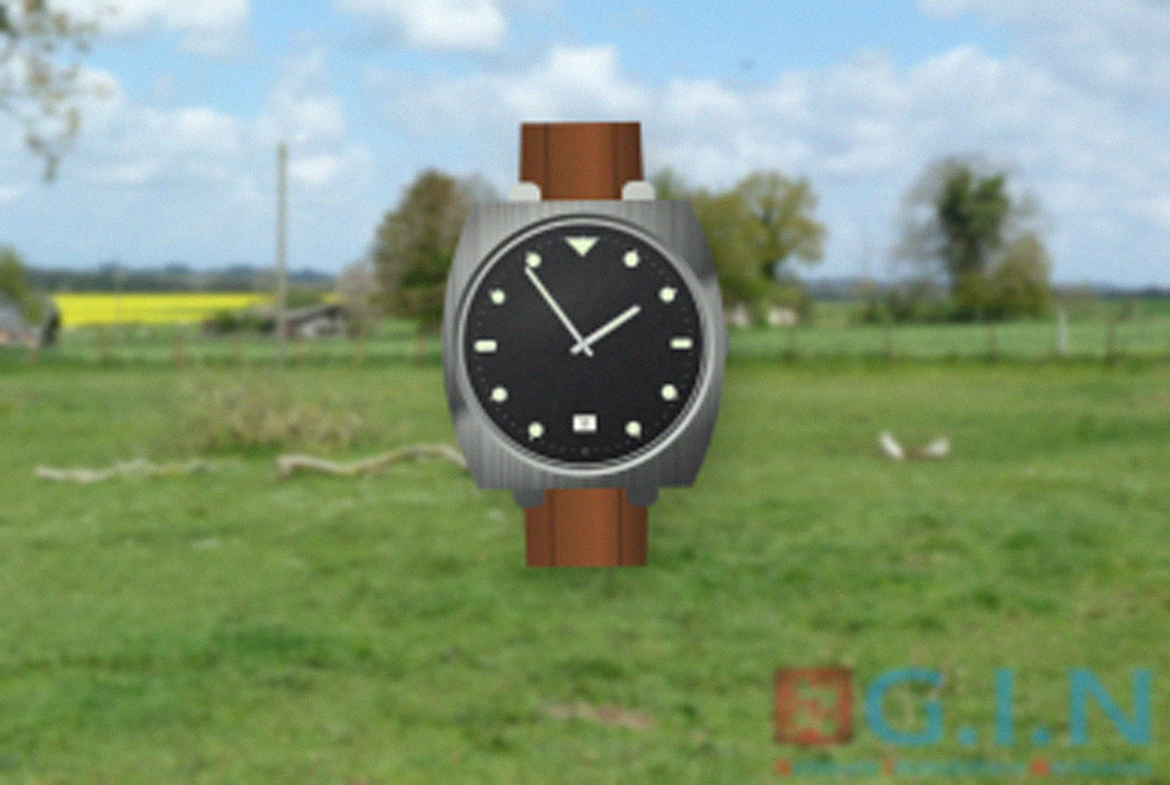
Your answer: 1,54
